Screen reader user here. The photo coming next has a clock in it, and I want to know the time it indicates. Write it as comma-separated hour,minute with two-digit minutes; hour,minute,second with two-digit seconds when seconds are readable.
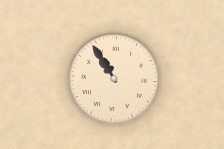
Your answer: 10,54
